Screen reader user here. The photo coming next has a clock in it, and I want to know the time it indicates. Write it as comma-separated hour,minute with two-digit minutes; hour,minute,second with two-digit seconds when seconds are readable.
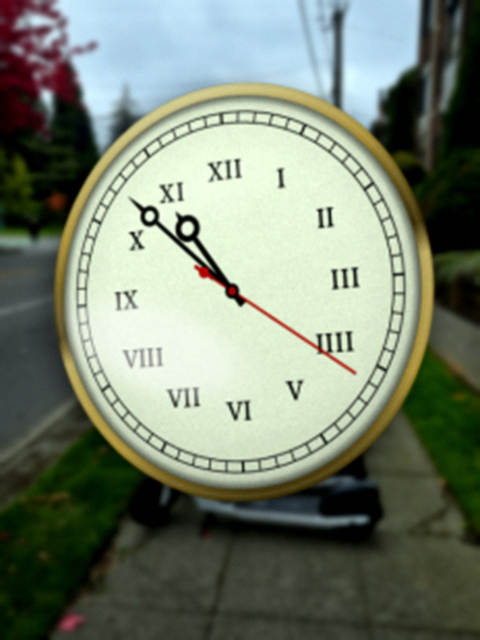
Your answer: 10,52,21
